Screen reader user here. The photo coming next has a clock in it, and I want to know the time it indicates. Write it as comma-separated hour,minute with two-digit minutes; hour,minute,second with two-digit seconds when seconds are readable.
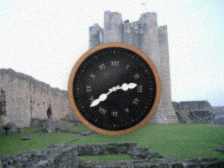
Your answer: 2,39
